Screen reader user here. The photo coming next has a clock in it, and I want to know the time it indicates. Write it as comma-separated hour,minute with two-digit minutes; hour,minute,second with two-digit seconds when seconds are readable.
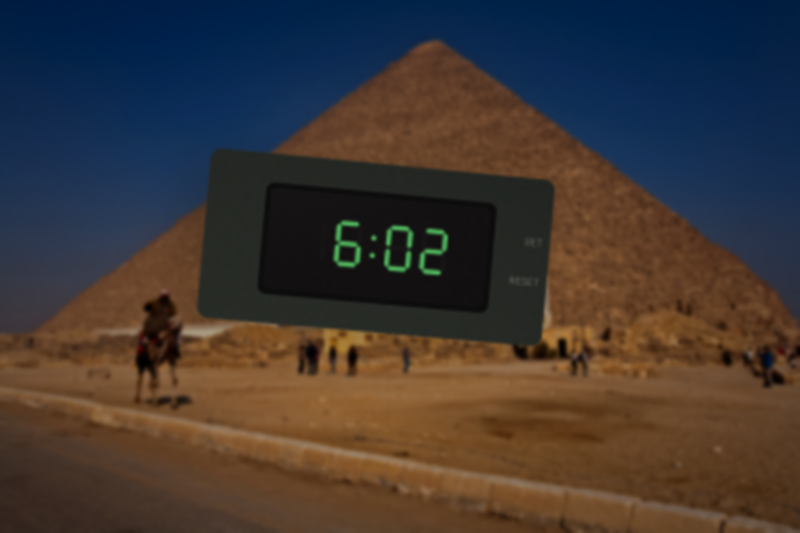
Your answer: 6,02
